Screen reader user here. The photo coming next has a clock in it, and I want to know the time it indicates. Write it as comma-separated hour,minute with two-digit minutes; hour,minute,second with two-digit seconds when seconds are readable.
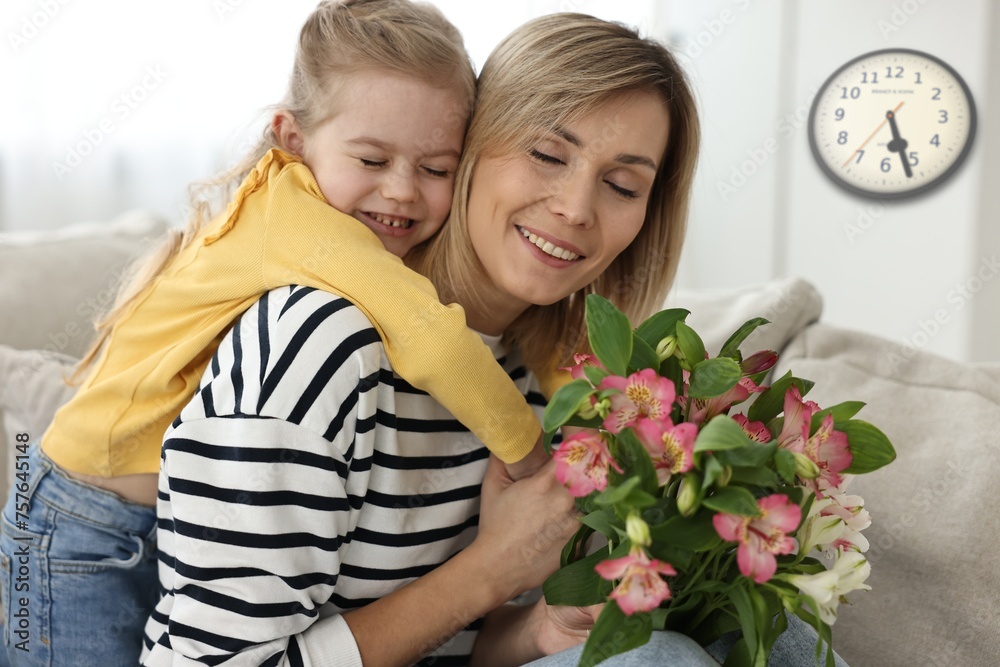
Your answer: 5,26,36
